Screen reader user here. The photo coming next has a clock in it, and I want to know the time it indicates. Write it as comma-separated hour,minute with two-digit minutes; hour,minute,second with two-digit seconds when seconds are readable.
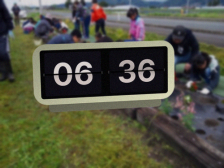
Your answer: 6,36
